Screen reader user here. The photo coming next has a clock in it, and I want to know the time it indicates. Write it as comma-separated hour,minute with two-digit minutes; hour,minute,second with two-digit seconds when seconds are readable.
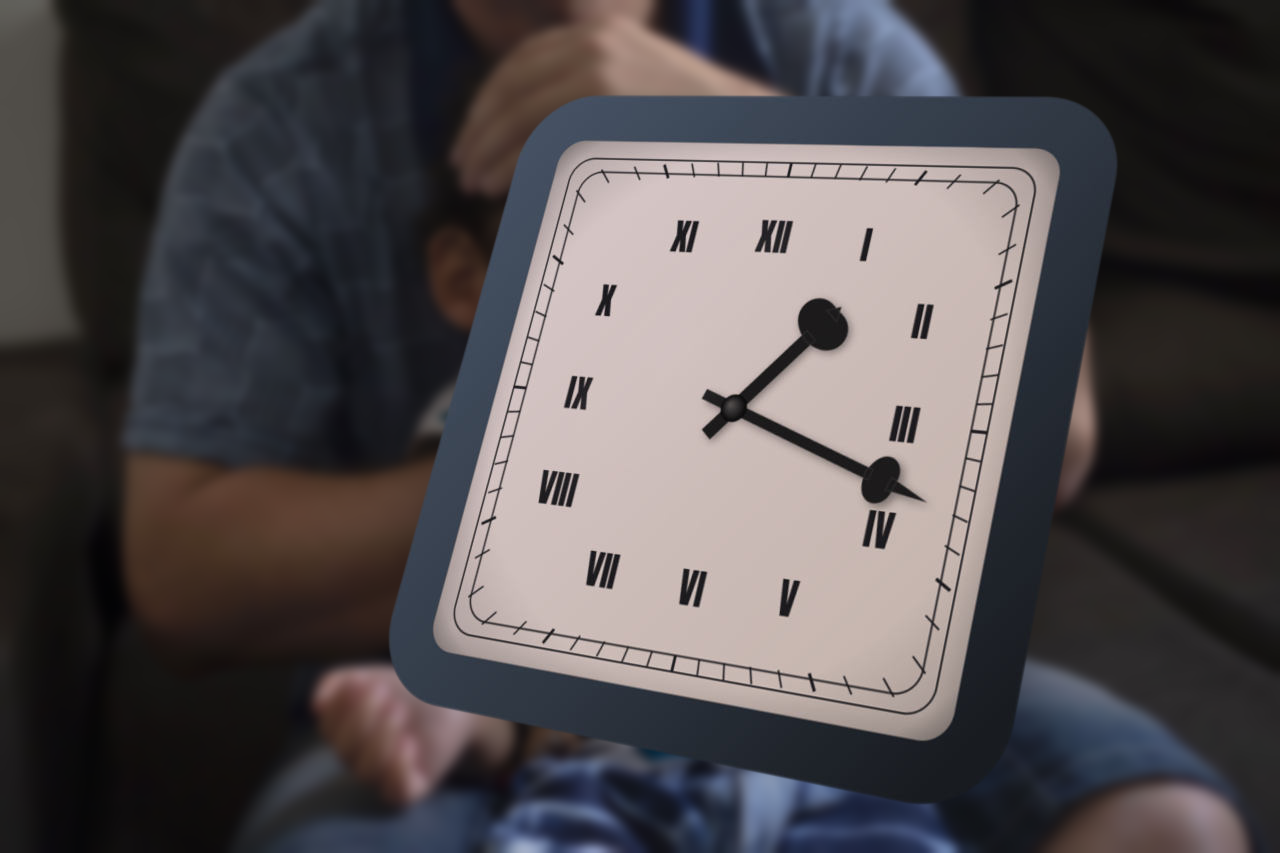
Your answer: 1,18
